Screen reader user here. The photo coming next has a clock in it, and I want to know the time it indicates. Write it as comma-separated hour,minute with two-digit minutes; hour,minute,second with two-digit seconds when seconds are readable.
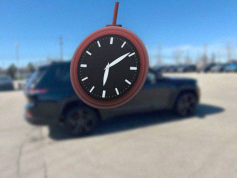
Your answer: 6,09
